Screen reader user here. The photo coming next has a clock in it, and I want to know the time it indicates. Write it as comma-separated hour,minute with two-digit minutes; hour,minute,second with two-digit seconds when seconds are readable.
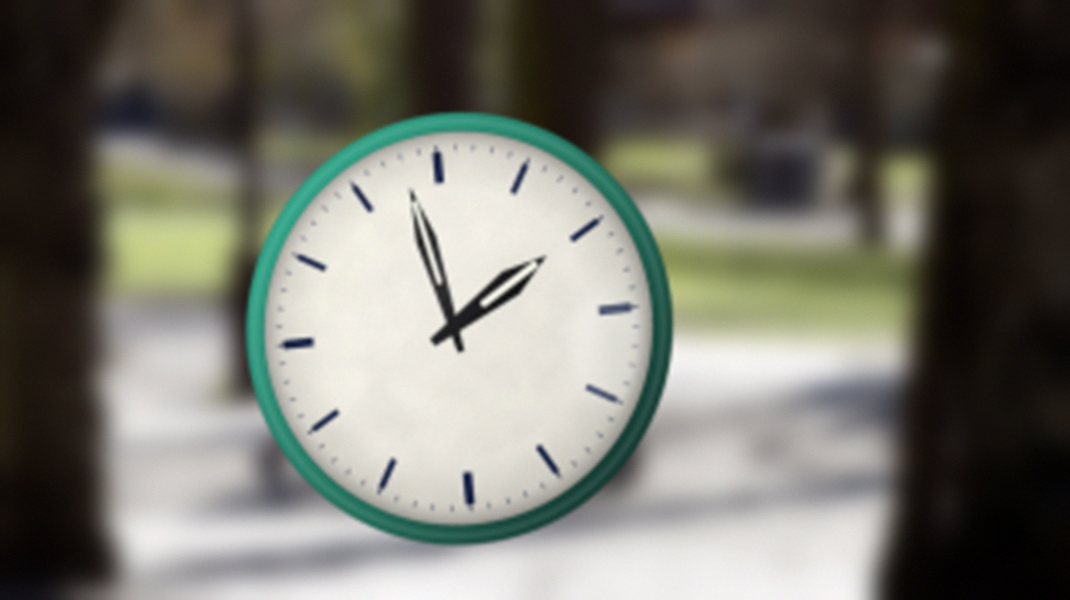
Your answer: 1,58
